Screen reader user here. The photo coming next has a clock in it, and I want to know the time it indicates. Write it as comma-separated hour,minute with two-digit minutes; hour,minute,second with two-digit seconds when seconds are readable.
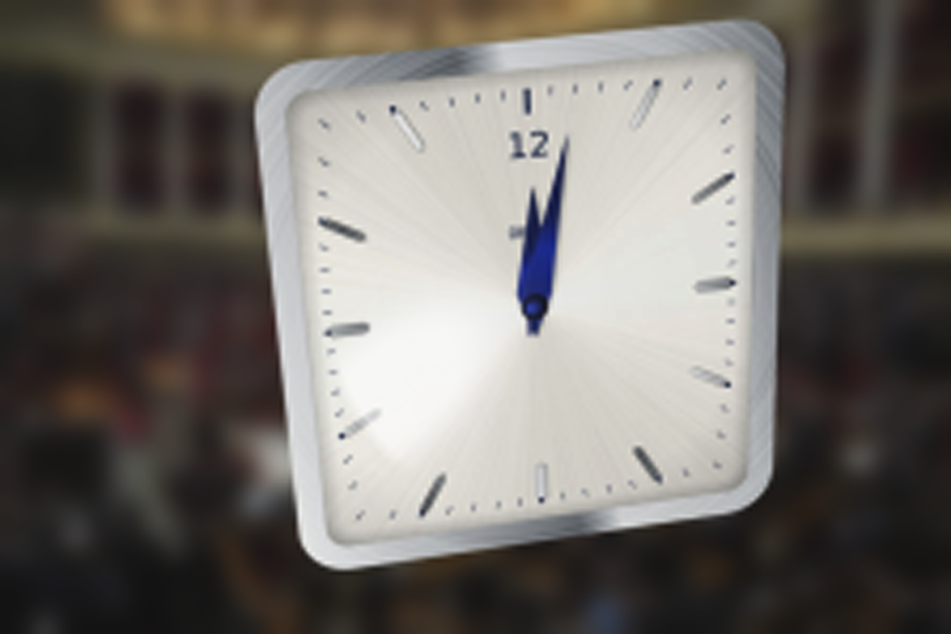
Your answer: 12,02
